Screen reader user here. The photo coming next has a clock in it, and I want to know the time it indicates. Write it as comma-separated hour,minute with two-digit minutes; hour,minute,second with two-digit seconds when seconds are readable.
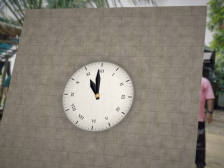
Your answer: 10,59
